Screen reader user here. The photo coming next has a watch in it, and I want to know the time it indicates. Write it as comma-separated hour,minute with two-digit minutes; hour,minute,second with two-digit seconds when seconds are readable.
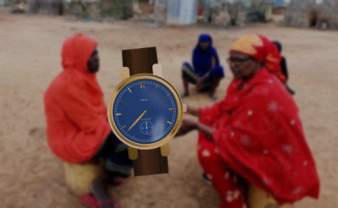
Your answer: 7,38
